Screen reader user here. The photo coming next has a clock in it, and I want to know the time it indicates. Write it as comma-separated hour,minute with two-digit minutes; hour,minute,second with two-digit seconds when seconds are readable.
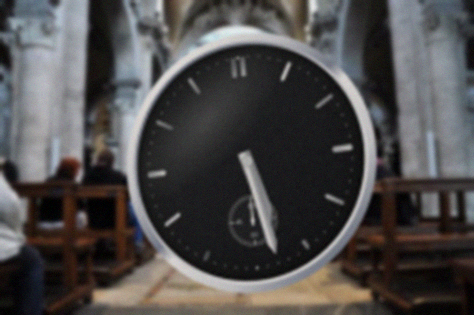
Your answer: 5,28
